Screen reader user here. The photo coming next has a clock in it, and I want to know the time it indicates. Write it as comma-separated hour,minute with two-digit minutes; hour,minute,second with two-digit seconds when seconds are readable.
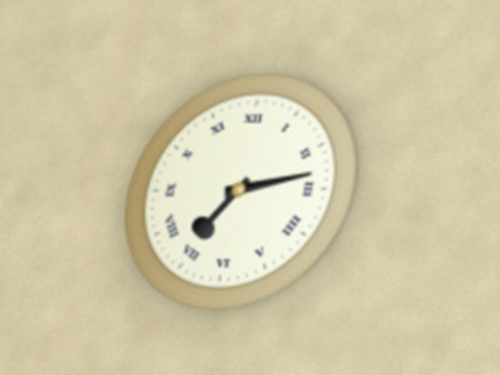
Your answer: 7,13
